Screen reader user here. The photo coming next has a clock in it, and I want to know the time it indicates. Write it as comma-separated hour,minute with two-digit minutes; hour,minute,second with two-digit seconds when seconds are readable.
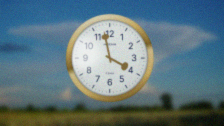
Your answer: 3,58
